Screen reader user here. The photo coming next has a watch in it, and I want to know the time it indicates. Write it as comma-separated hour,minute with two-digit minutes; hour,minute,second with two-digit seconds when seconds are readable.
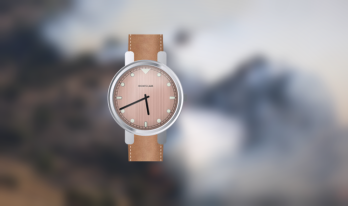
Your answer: 5,41
